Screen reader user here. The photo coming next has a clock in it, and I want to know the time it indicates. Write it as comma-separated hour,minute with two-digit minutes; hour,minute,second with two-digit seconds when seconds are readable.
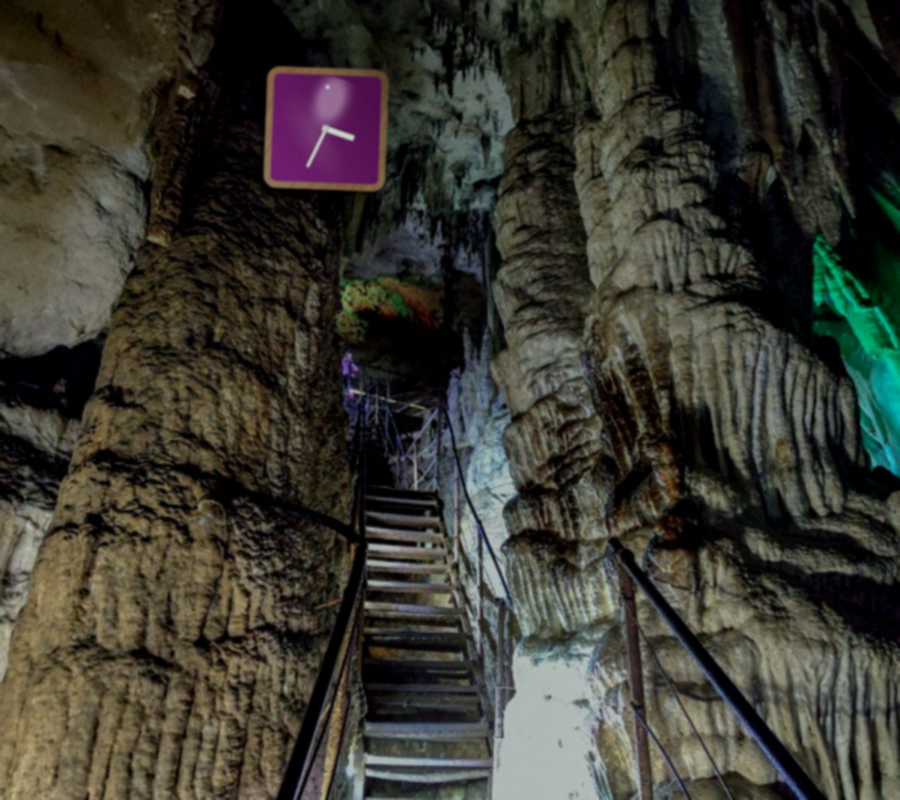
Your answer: 3,34
